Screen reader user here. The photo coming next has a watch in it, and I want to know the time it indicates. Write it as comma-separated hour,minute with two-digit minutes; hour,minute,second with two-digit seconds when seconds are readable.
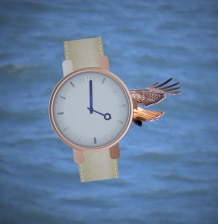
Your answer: 4,01
